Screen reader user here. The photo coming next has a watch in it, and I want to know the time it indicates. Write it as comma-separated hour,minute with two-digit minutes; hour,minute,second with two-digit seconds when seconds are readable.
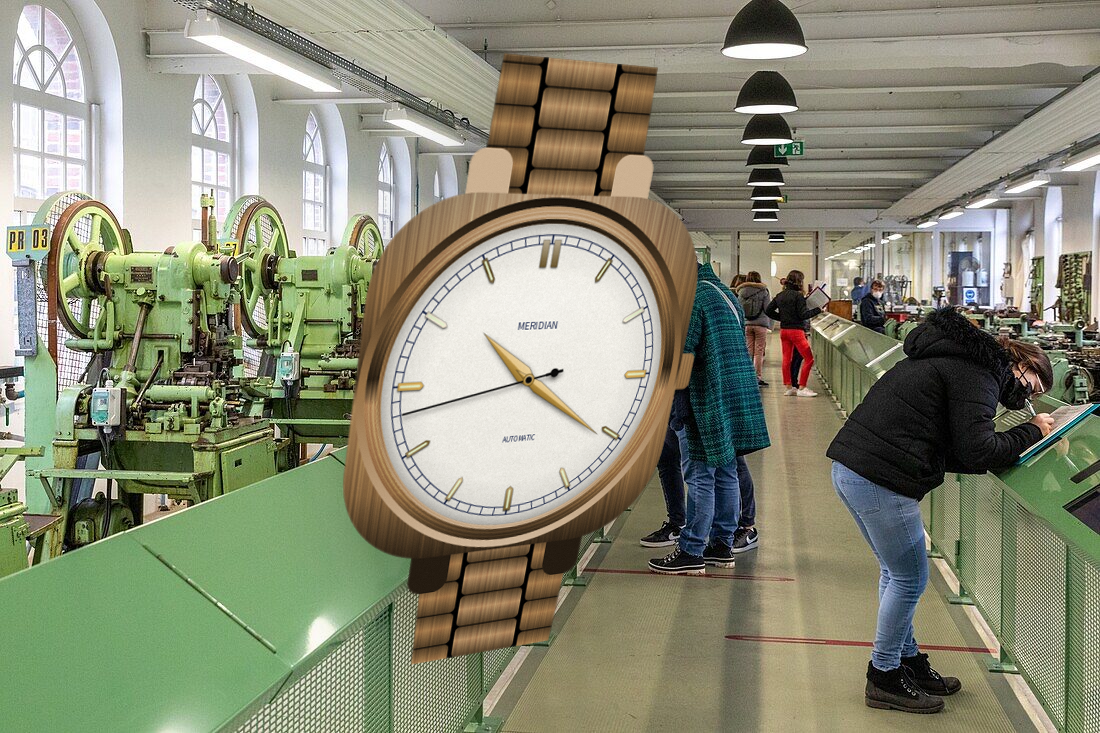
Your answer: 10,20,43
